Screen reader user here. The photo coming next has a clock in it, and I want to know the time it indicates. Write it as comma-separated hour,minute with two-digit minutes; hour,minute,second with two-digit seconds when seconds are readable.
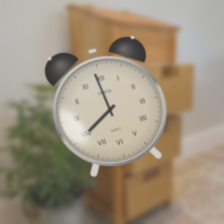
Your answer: 7,59
